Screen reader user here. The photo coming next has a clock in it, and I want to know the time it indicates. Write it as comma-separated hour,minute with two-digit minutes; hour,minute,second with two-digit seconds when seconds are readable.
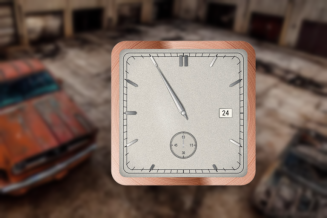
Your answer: 10,55
